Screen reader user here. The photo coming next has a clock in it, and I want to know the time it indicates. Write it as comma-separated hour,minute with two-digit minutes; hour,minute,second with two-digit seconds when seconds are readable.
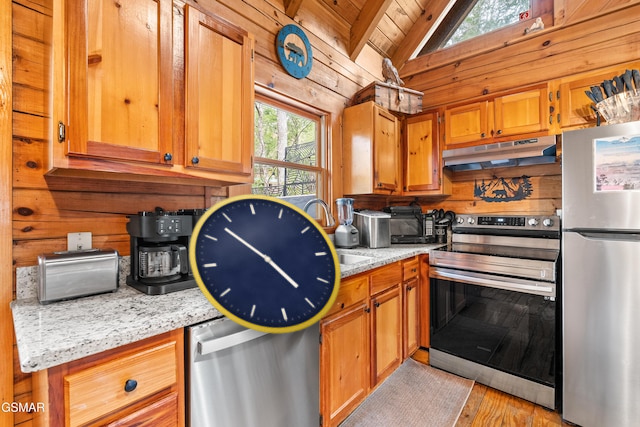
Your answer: 4,53
